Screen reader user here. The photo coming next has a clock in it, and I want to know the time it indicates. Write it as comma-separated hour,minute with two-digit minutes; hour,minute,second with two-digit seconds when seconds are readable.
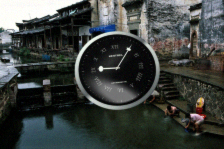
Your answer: 9,06
